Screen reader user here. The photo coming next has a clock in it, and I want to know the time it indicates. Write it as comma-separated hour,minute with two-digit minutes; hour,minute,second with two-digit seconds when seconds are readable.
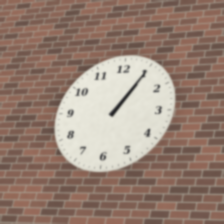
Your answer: 1,05
